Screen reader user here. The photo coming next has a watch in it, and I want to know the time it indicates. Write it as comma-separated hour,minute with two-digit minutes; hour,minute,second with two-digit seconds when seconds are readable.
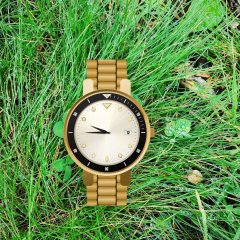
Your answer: 9,45
